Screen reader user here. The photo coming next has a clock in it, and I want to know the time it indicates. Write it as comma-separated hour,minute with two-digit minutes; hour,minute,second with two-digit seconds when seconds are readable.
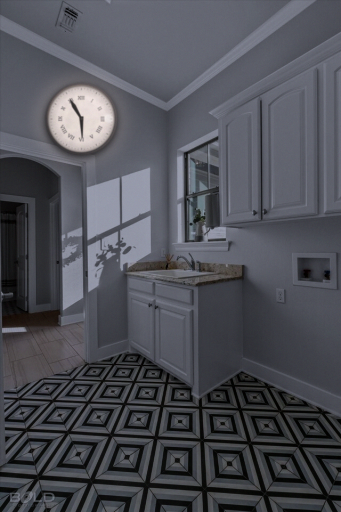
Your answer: 5,55
